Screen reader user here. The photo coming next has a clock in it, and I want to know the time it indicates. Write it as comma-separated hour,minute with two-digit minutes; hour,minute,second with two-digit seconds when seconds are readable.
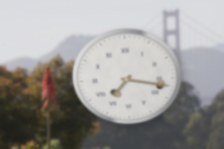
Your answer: 7,17
